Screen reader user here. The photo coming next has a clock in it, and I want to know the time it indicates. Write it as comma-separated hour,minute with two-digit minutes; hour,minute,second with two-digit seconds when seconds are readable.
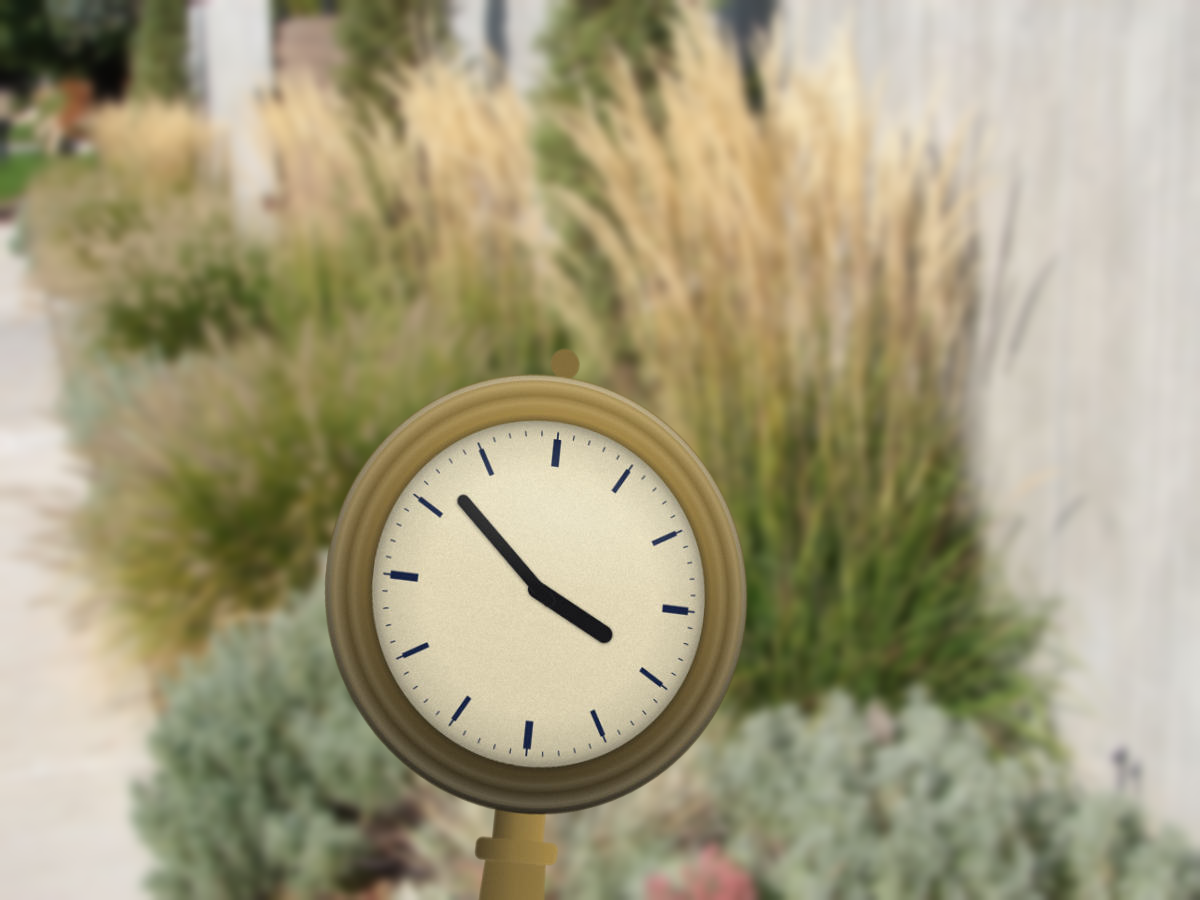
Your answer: 3,52
